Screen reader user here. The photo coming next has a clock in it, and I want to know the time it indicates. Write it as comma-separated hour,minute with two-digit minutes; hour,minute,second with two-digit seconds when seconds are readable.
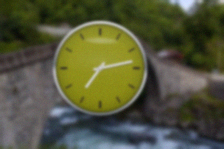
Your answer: 7,13
